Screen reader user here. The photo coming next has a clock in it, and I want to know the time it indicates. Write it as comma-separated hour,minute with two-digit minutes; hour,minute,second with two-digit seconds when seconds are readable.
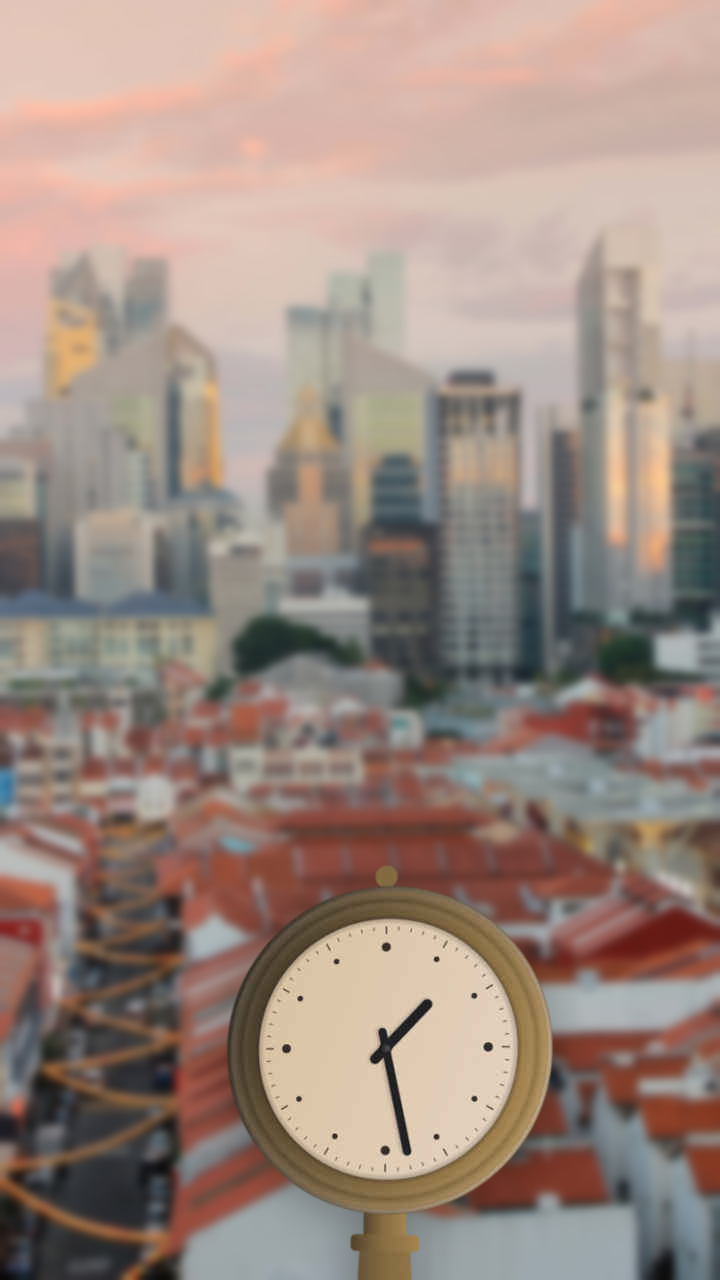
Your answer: 1,28
